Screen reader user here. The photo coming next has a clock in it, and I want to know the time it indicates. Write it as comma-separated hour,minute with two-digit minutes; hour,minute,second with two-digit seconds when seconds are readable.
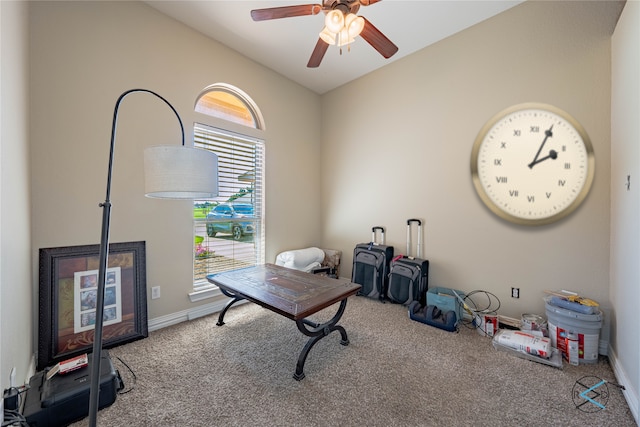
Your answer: 2,04
